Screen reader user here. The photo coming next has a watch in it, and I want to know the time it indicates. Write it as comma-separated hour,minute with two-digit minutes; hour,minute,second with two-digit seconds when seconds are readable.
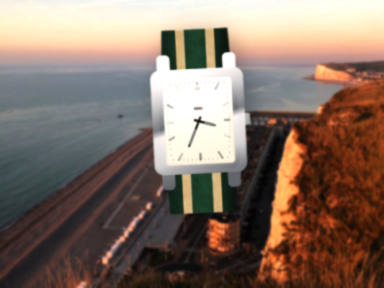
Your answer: 3,34
